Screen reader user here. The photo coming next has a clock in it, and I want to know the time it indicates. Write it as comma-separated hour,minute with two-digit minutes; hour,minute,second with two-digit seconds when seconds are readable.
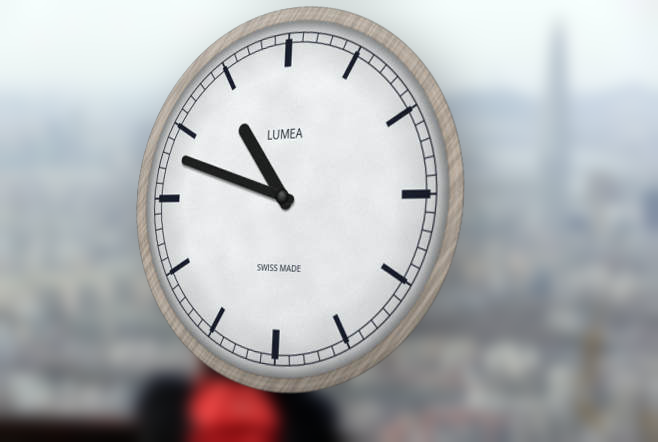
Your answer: 10,48
